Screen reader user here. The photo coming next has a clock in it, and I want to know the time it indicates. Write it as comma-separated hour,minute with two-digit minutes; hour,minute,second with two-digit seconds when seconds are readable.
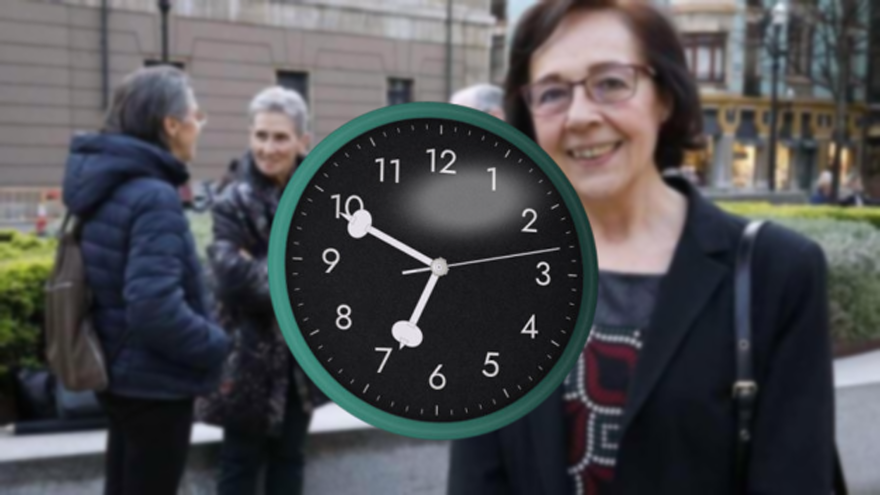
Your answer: 6,49,13
